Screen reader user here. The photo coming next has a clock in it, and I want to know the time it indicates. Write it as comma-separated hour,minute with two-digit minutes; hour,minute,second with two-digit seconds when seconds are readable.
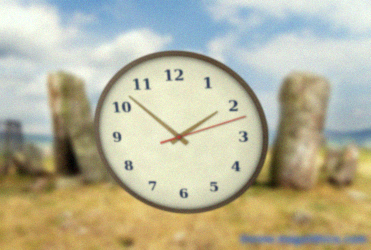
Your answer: 1,52,12
